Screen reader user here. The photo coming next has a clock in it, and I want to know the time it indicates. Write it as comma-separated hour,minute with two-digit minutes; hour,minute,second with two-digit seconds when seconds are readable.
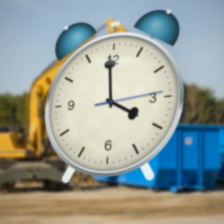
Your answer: 3,59,14
